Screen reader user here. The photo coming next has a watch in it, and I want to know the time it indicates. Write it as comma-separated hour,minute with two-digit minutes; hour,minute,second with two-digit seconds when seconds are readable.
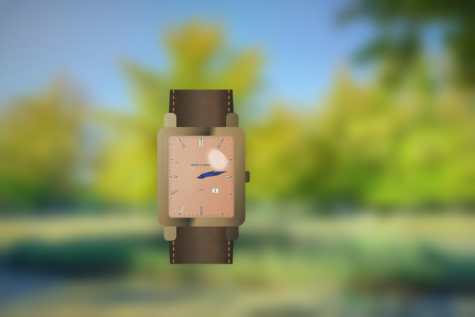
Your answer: 2,13
